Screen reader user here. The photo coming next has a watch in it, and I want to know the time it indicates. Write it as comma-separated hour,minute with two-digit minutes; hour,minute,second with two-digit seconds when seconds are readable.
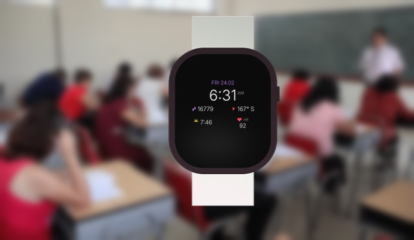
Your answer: 6,31
